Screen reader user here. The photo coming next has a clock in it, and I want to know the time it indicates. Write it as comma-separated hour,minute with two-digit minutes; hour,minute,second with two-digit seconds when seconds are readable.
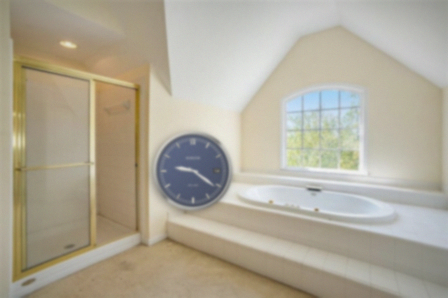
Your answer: 9,21
